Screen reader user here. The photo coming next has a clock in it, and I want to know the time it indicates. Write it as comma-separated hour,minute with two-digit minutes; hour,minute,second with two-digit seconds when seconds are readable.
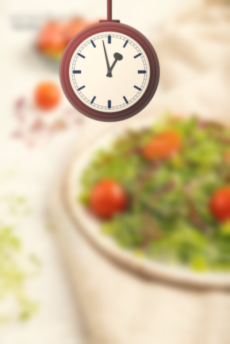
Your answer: 12,58
